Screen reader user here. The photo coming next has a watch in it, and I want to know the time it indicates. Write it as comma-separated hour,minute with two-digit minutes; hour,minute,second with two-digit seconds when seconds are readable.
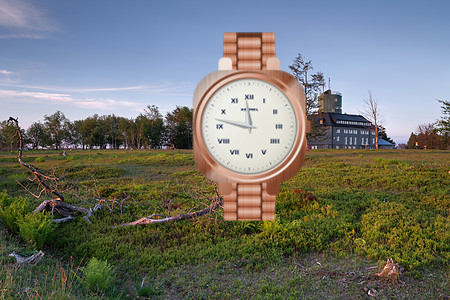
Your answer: 11,47
